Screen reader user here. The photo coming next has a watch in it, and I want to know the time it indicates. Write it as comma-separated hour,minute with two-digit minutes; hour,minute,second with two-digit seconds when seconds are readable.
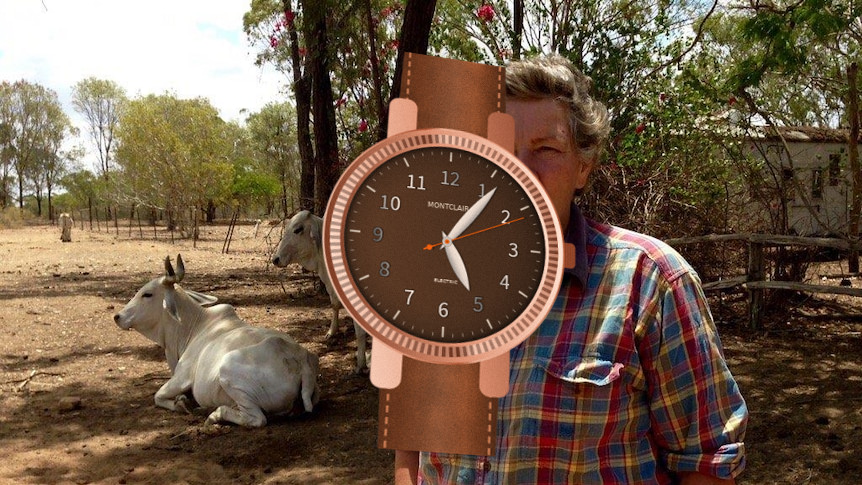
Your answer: 5,06,11
